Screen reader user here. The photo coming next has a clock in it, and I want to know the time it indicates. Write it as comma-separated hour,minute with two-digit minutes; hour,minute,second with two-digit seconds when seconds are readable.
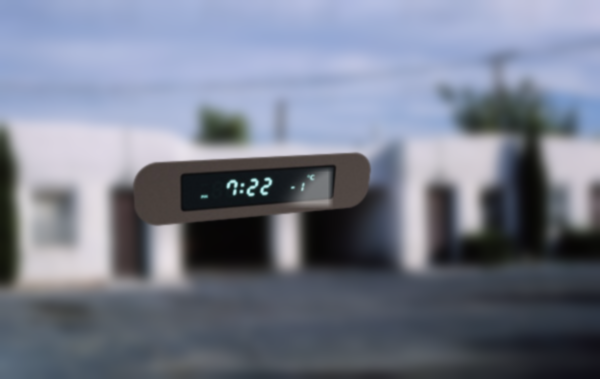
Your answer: 7,22
